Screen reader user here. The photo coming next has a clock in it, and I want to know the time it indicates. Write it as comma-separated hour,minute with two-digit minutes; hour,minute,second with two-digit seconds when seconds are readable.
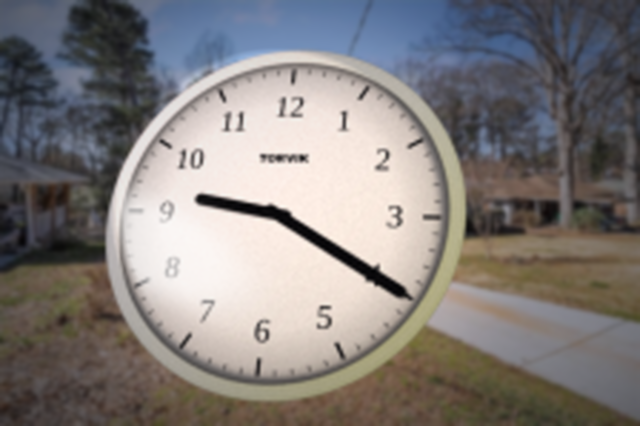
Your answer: 9,20
